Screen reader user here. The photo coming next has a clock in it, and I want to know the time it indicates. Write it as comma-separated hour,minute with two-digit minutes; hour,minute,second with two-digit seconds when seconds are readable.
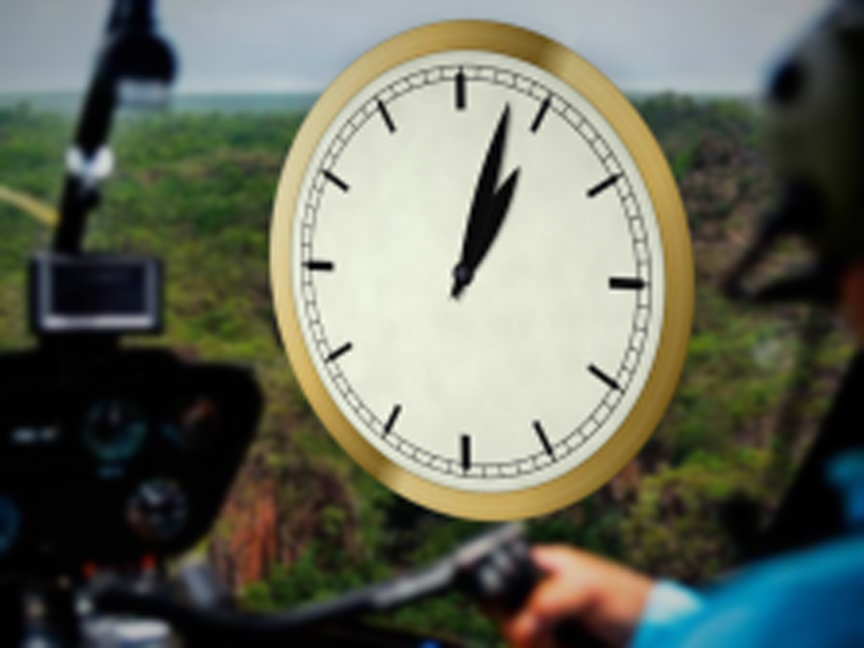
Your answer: 1,03
